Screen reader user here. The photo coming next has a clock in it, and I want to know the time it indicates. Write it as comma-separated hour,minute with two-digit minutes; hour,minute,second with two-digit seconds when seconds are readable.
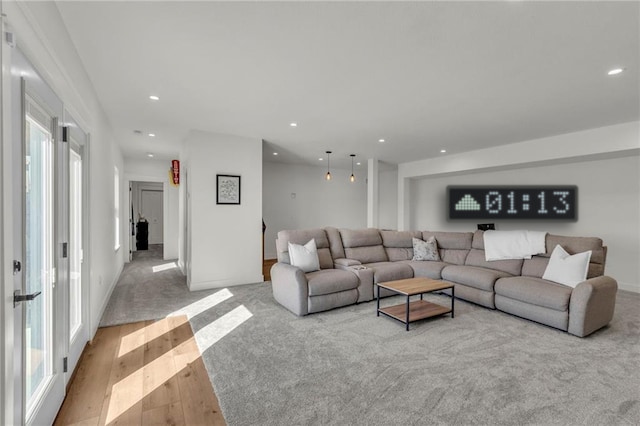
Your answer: 1,13
